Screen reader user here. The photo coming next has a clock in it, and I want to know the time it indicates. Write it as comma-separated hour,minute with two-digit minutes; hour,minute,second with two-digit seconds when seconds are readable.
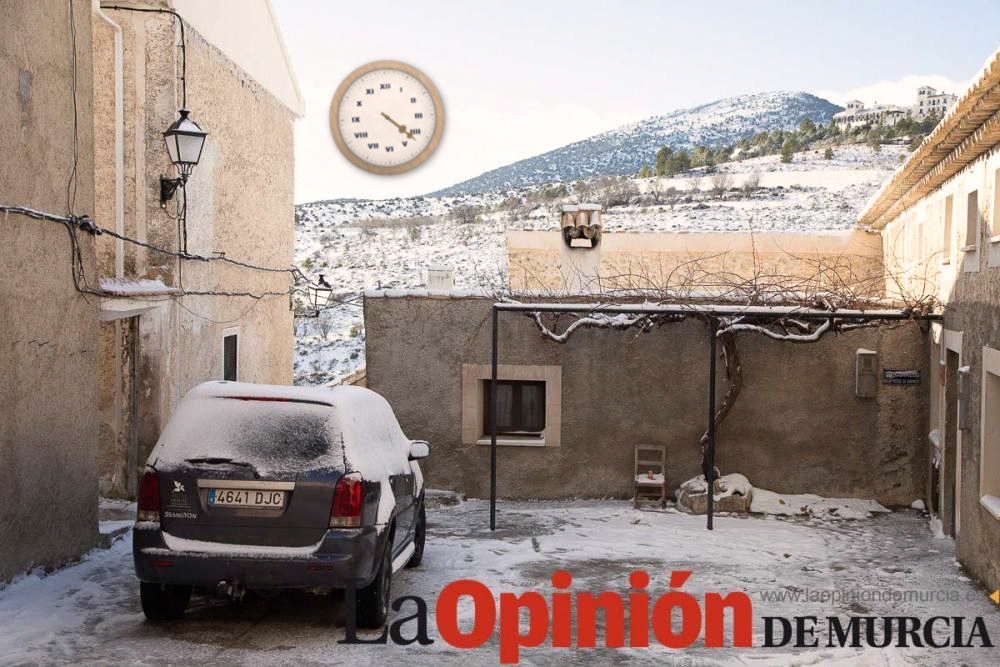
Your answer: 4,22
